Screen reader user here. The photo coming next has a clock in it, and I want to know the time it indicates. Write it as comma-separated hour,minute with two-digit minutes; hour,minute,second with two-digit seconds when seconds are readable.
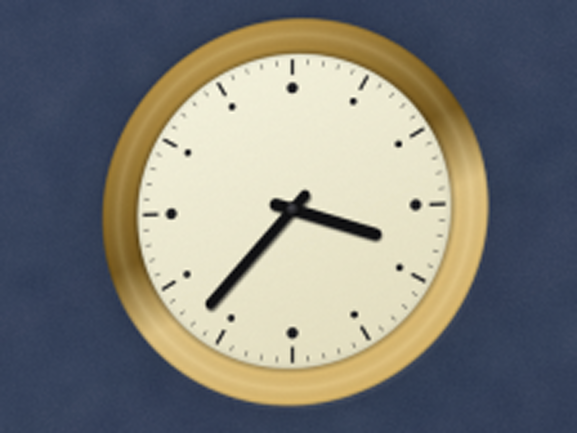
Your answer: 3,37
